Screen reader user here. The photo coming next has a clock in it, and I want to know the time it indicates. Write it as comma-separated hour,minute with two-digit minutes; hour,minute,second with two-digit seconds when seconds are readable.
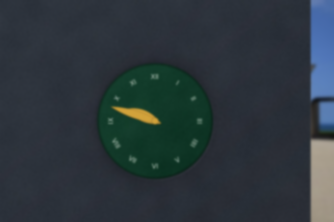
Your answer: 9,48
